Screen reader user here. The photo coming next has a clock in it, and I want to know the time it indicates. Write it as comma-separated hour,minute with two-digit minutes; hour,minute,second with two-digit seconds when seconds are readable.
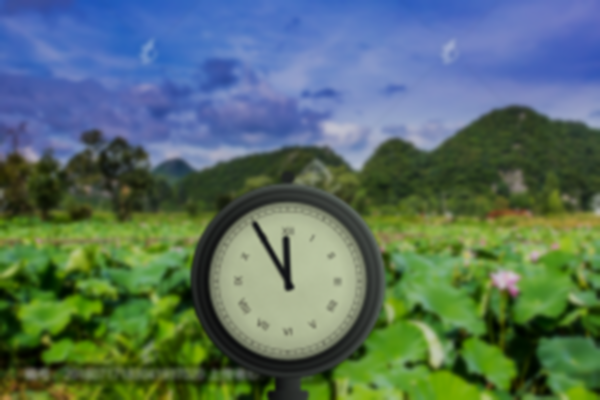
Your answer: 11,55
